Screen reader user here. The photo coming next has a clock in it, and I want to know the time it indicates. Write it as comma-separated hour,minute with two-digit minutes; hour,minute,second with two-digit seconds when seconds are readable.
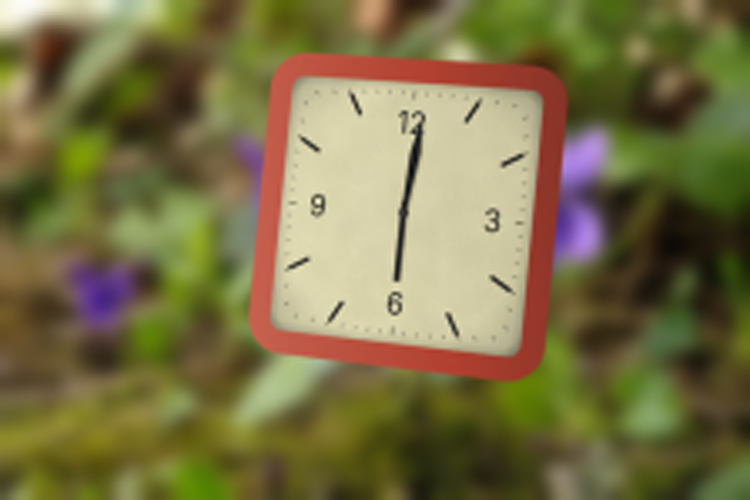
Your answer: 6,01
